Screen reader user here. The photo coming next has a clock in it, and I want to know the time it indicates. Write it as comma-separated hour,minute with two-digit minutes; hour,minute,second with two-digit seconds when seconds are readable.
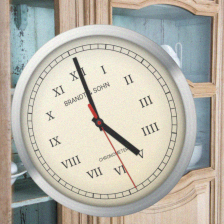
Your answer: 5,00,29
